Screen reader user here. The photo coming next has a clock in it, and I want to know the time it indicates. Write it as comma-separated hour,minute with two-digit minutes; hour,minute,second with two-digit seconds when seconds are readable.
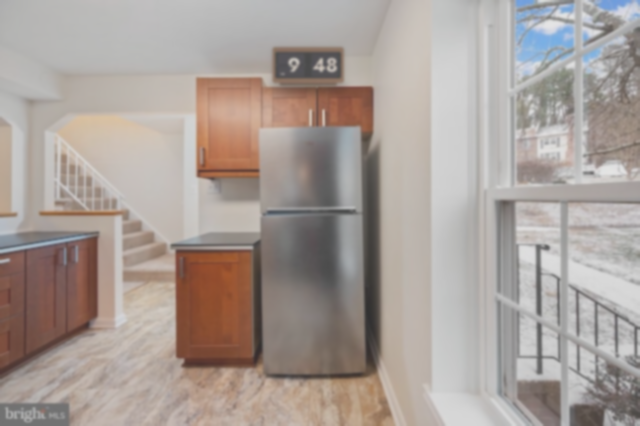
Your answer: 9,48
